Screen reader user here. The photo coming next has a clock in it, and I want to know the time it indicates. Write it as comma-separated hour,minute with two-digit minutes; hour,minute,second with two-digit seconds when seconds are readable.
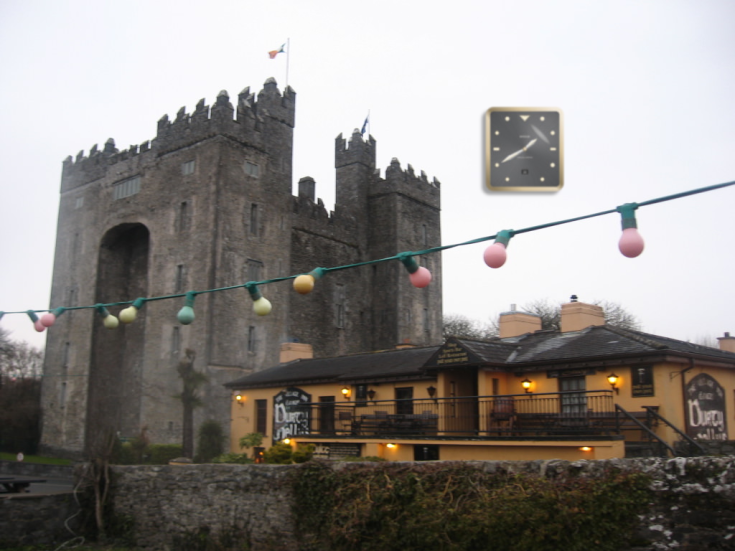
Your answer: 1,40
